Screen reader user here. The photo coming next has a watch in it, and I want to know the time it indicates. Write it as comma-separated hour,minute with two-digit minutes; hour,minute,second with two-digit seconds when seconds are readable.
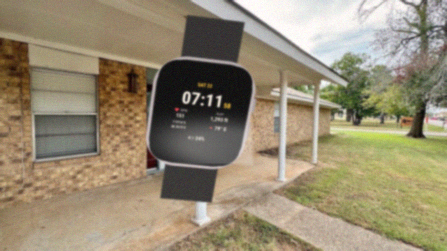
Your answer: 7,11
